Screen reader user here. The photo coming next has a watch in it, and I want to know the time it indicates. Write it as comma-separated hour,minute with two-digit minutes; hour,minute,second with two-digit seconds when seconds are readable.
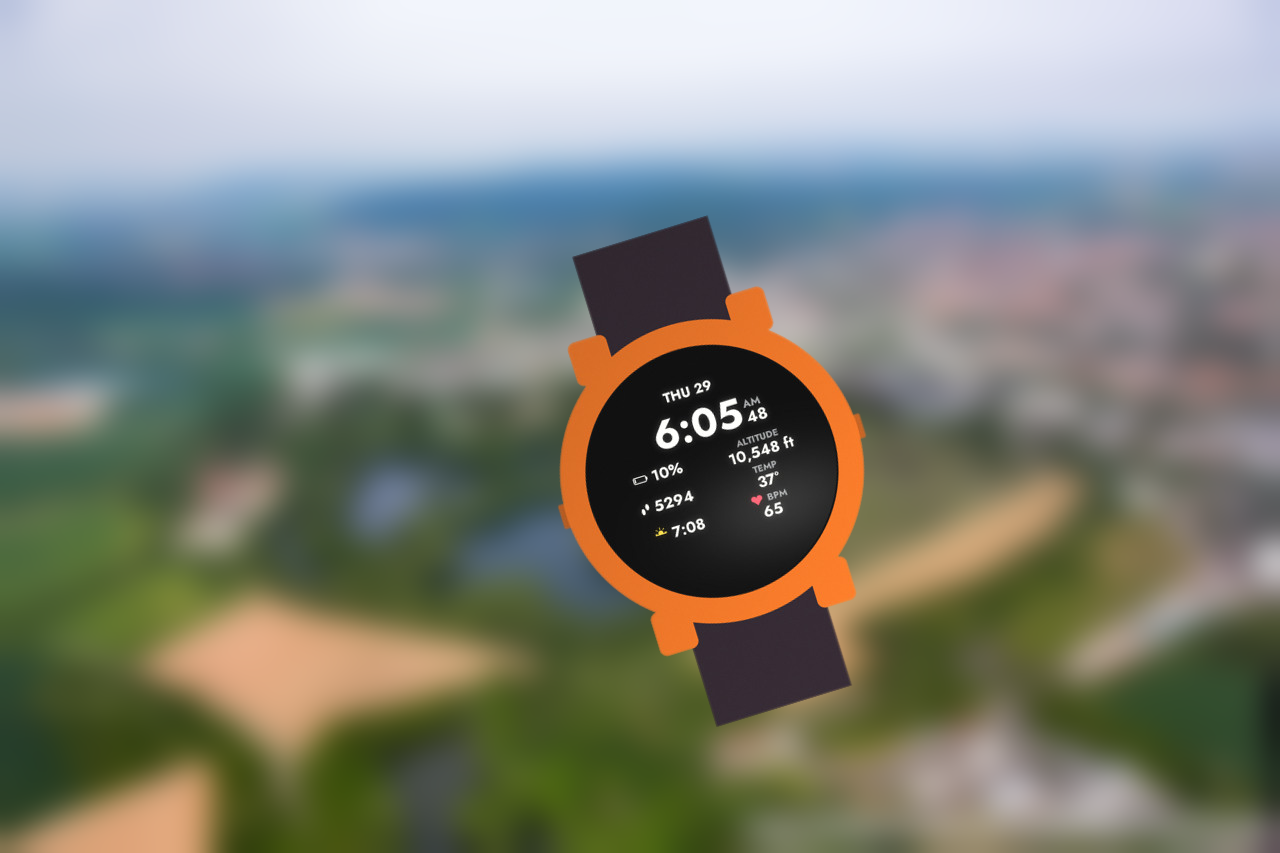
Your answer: 6,05,48
